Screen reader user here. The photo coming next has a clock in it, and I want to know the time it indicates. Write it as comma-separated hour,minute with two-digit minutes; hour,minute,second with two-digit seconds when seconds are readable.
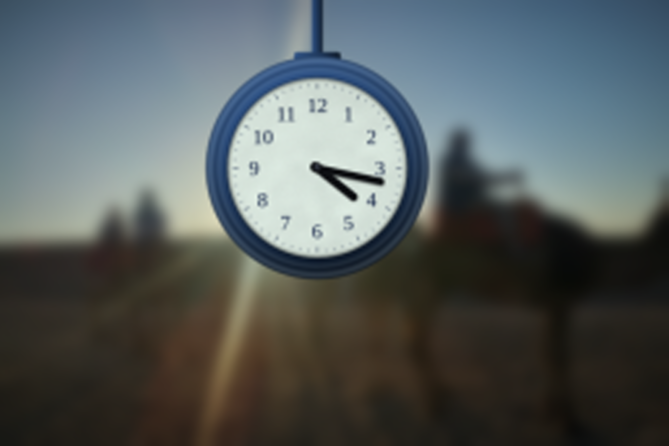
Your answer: 4,17
